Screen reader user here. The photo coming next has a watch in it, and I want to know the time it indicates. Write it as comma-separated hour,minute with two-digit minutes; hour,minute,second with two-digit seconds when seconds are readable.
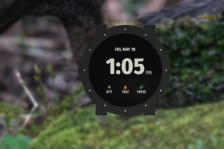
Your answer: 1,05
